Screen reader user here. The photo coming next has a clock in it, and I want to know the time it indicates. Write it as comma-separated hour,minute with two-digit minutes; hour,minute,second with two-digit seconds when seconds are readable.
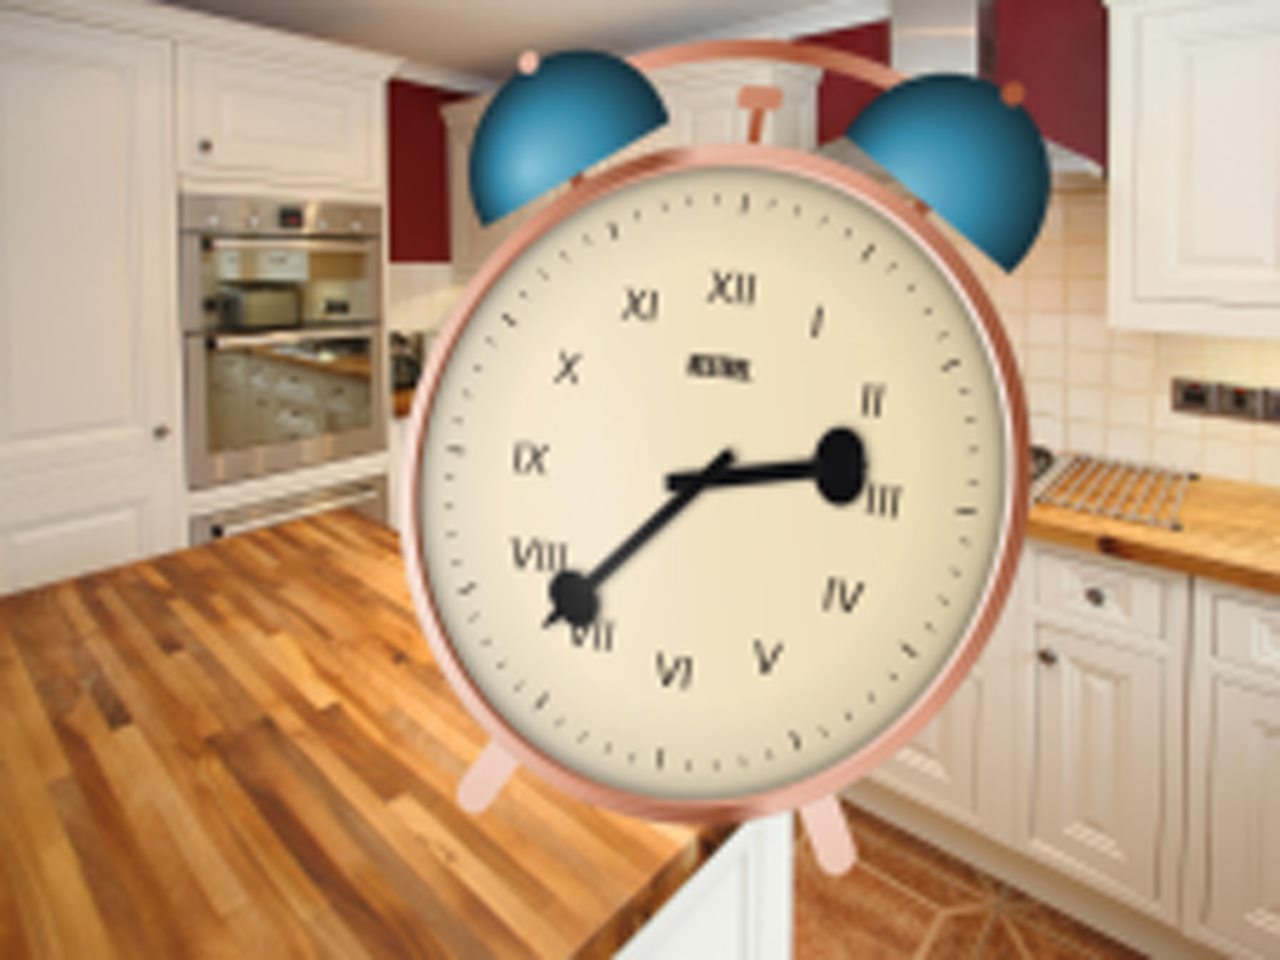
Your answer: 2,37
